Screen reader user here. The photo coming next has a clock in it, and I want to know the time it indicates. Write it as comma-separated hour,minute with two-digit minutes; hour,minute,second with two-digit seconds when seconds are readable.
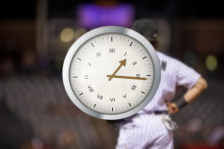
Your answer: 1,16
